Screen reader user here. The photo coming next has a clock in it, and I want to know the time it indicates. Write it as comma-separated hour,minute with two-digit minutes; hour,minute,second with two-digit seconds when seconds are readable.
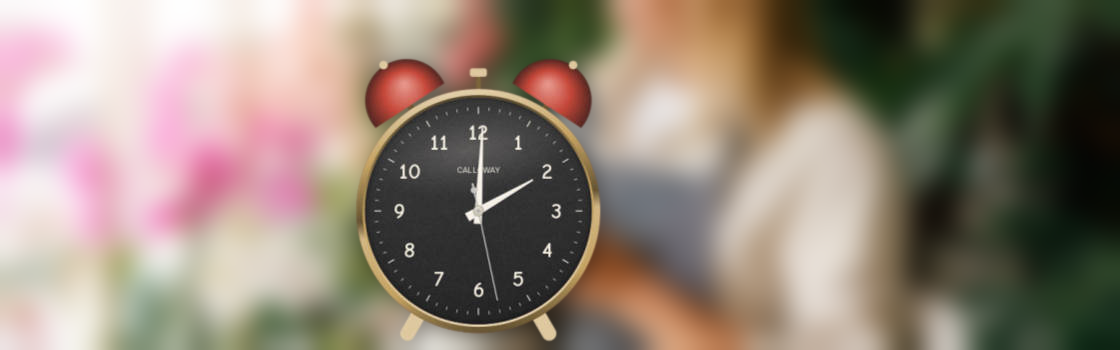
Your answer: 2,00,28
